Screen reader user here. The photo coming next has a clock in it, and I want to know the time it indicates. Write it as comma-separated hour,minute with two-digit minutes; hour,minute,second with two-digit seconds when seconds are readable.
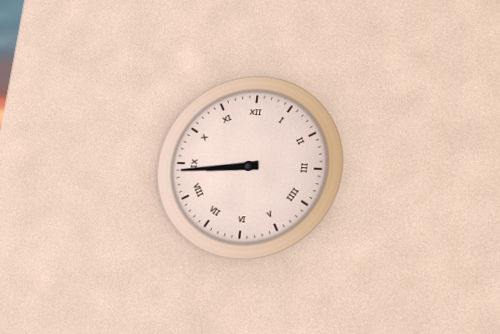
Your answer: 8,44
